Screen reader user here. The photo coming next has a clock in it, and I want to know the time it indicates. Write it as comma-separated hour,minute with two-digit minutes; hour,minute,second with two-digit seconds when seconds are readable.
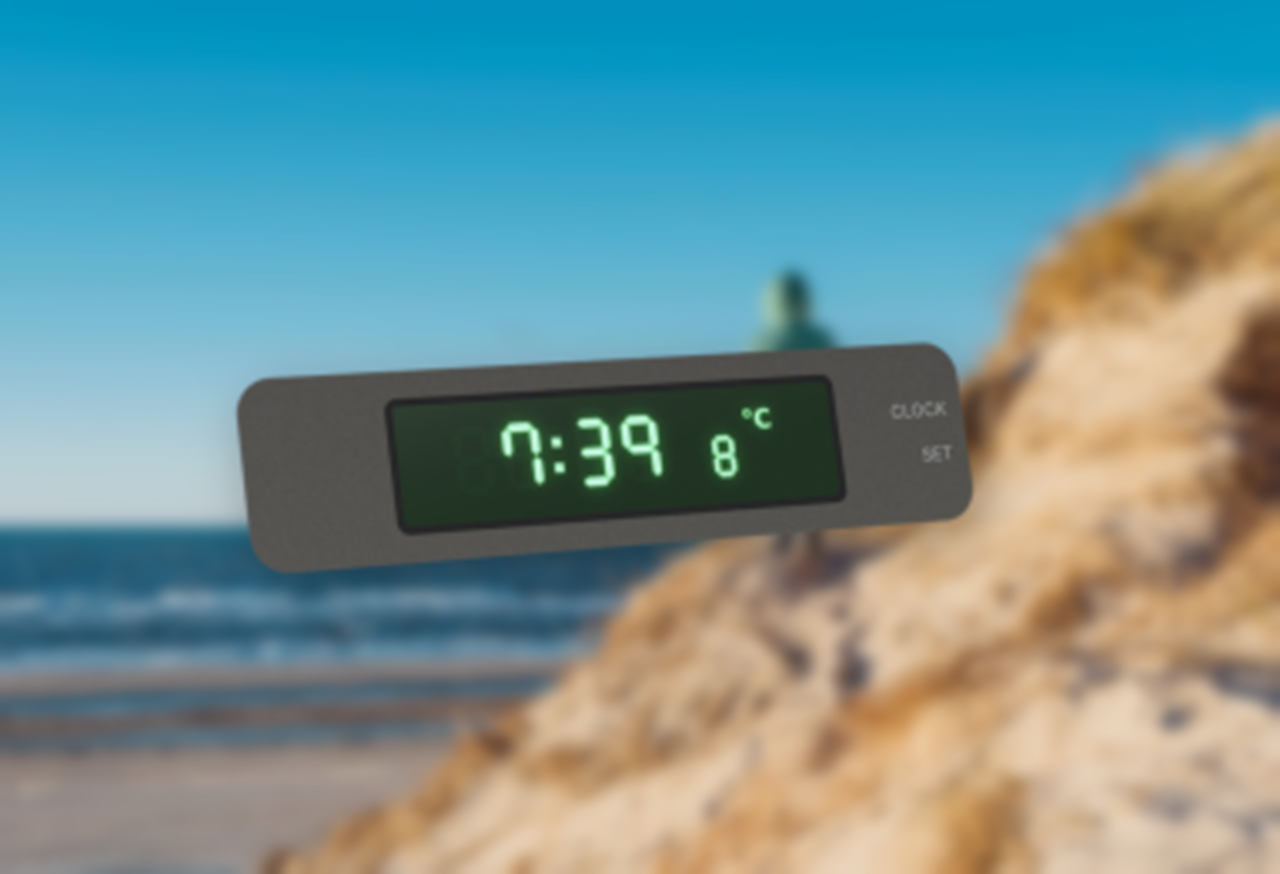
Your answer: 7,39
